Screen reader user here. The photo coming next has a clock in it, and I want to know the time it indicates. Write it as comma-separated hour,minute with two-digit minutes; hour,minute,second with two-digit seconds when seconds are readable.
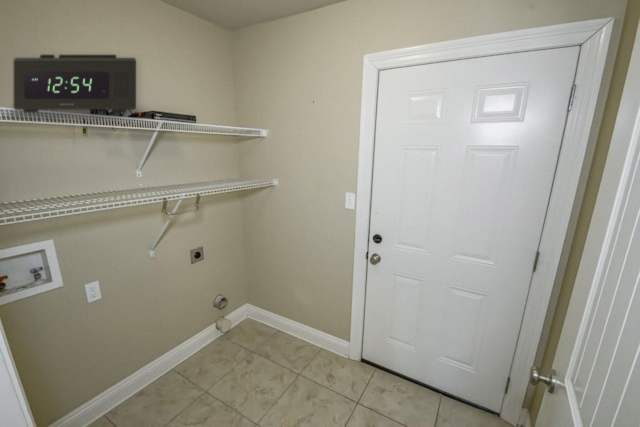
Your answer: 12,54
